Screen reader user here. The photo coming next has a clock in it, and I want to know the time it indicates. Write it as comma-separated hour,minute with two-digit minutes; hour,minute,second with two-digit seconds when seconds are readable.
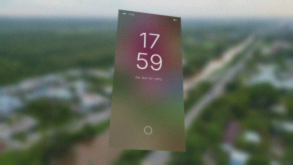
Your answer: 17,59
